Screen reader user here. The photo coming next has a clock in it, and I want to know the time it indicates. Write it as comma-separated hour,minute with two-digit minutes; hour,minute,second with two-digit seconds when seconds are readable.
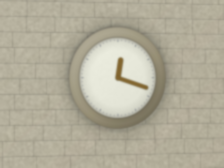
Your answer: 12,18
